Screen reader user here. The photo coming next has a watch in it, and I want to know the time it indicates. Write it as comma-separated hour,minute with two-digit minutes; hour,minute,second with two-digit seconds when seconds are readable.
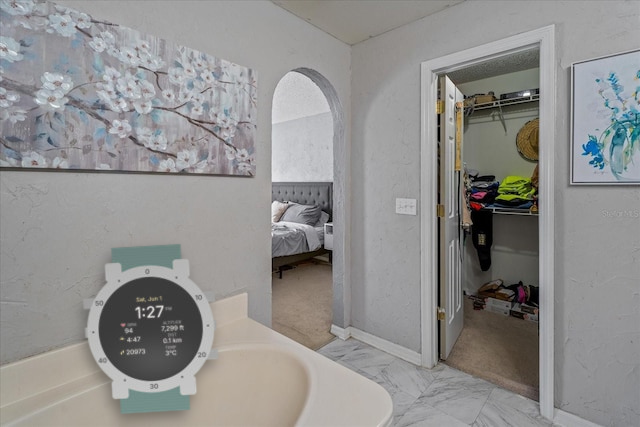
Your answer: 1,27
